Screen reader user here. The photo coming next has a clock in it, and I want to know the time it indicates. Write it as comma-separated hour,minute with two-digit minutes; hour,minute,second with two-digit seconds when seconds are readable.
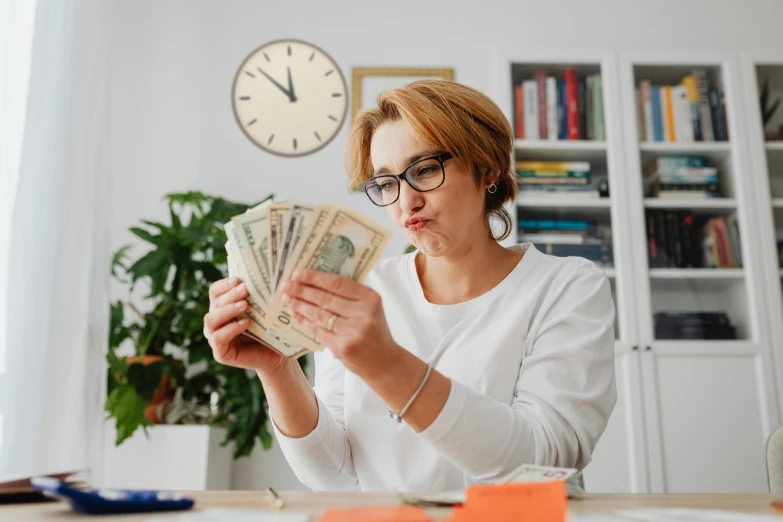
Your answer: 11,52
